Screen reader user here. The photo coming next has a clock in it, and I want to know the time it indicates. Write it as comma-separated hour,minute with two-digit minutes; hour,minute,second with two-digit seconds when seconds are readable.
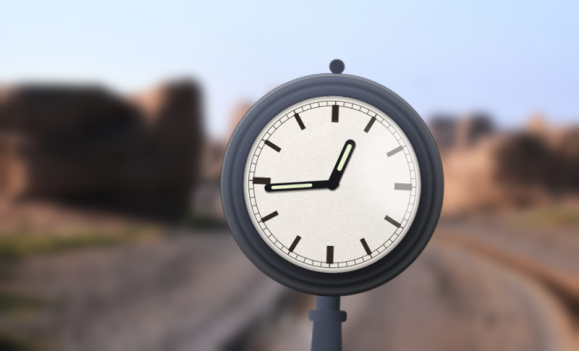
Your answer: 12,44
